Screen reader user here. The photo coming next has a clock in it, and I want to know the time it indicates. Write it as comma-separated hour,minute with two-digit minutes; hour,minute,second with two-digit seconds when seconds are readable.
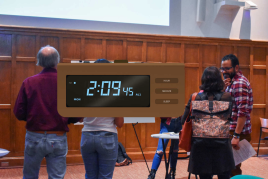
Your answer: 2,09,45
